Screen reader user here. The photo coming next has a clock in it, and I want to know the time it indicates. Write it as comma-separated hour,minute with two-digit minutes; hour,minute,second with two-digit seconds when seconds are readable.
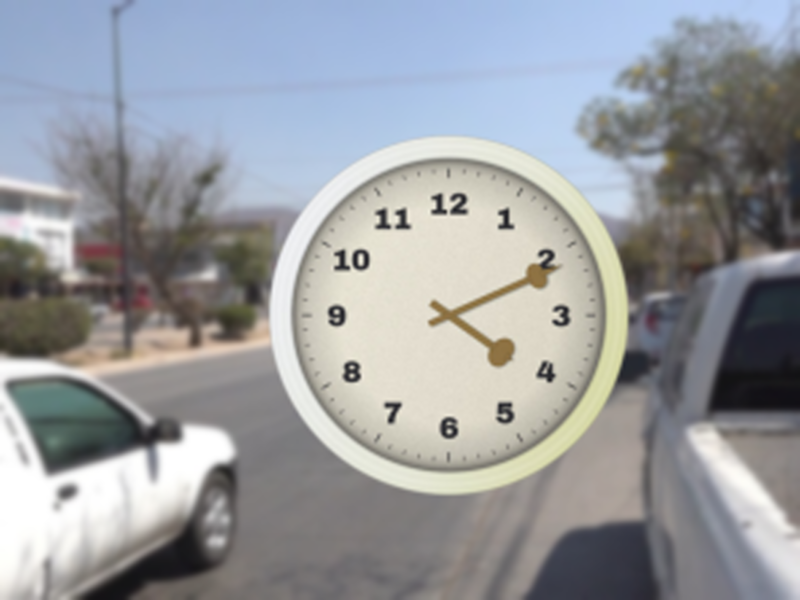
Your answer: 4,11
